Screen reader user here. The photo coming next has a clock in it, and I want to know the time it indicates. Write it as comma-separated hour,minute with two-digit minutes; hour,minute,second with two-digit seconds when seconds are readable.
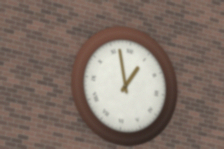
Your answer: 12,57
